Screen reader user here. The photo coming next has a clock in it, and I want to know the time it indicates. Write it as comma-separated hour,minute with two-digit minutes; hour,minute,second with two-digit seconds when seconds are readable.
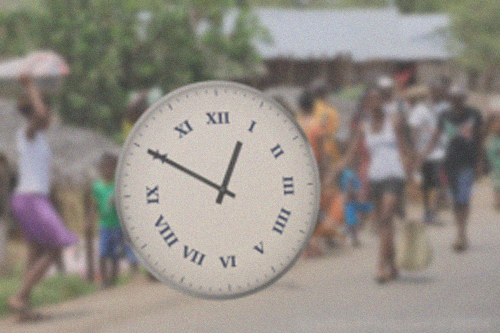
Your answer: 12,50
